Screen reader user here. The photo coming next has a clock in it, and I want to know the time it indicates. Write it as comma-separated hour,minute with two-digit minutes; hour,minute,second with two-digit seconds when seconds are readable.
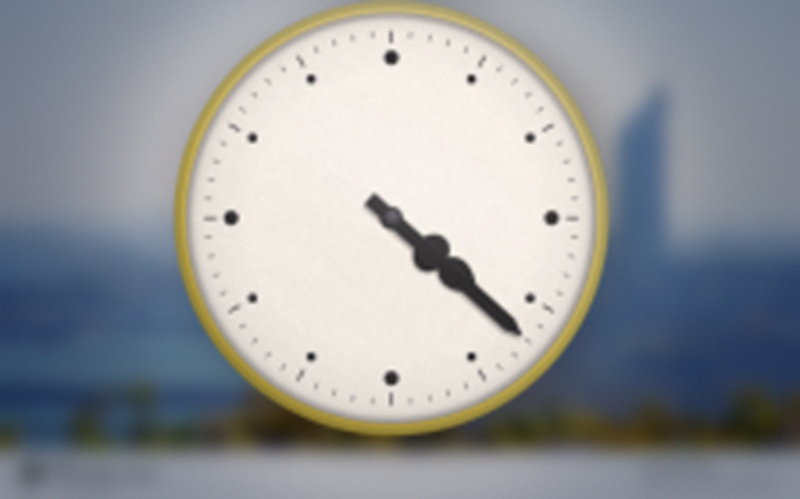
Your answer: 4,22
